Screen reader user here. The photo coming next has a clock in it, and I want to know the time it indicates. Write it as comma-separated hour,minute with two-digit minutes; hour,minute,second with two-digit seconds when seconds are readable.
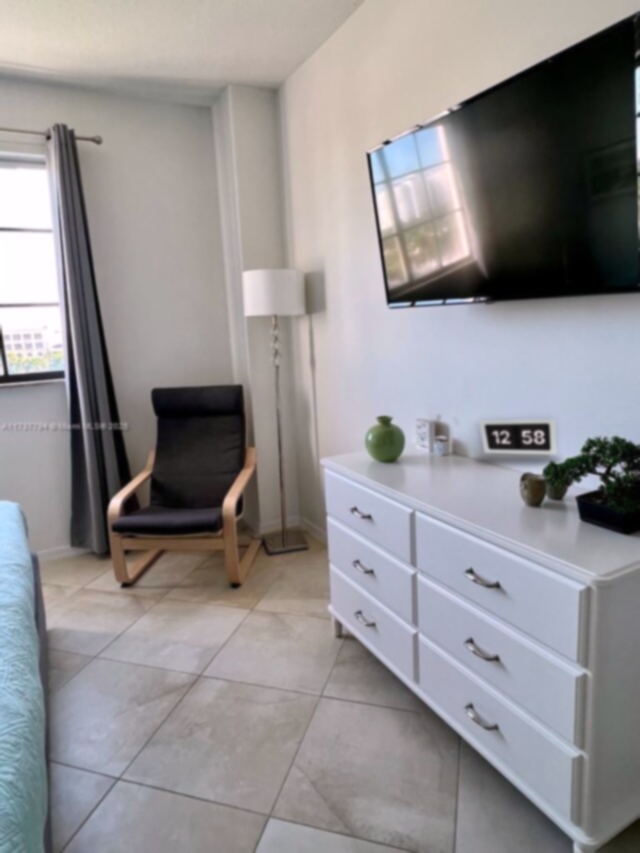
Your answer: 12,58
